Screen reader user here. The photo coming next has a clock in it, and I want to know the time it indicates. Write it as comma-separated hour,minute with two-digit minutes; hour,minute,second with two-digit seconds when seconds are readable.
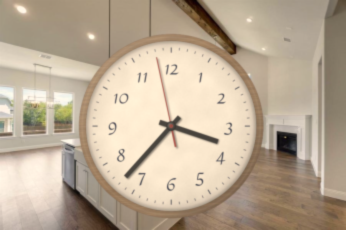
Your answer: 3,36,58
